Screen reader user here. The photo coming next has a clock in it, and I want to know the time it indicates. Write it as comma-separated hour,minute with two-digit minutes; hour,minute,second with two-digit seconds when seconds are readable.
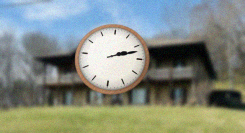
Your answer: 2,12
